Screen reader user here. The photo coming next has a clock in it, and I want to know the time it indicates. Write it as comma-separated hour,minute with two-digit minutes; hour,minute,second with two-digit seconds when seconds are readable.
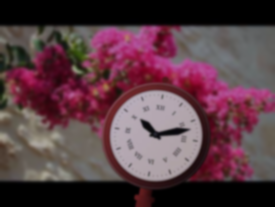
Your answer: 10,12
